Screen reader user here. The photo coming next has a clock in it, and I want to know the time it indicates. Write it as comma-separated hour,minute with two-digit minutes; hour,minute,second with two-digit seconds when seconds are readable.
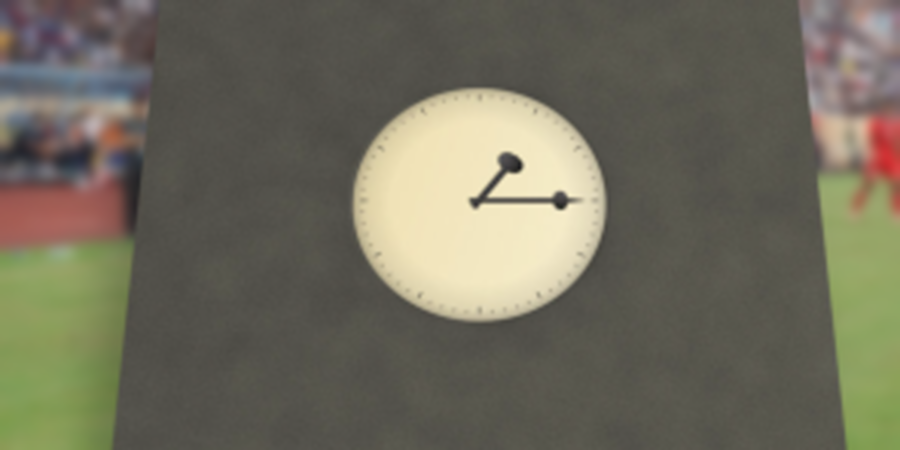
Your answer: 1,15
